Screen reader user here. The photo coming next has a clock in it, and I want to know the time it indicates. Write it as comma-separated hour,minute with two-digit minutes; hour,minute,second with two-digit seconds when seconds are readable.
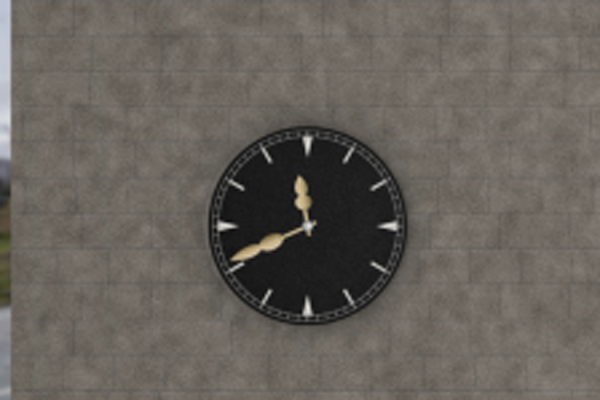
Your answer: 11,41
